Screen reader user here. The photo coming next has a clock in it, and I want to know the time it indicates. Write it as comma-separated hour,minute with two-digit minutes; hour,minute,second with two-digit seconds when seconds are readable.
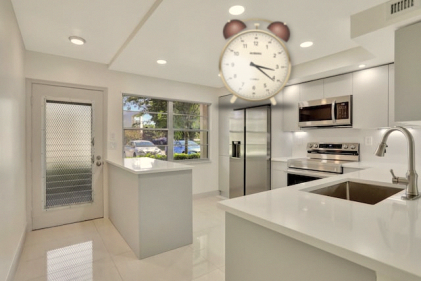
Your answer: 3,21
